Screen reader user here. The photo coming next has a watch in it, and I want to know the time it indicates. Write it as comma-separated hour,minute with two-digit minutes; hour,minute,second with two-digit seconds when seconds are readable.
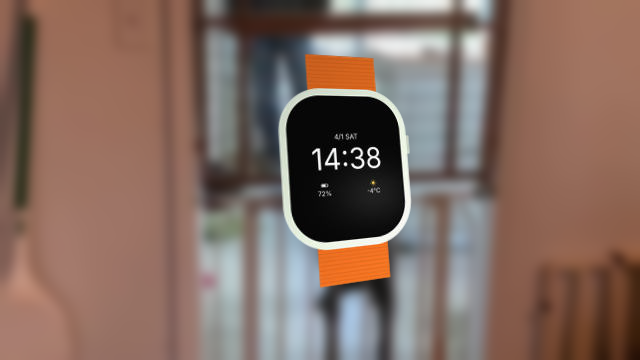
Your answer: 14,38
